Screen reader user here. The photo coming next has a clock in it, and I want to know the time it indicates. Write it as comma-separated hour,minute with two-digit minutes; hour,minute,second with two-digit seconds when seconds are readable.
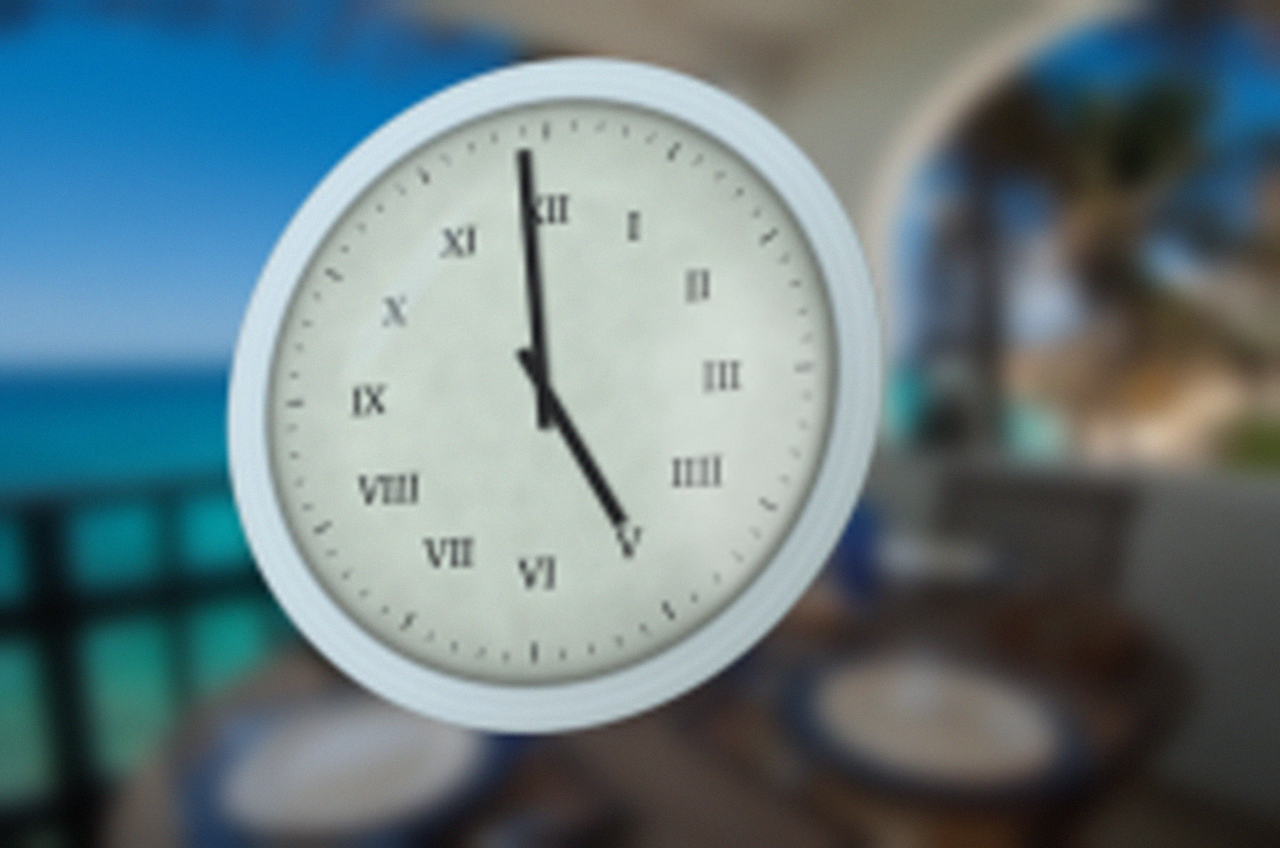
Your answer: 4,59
